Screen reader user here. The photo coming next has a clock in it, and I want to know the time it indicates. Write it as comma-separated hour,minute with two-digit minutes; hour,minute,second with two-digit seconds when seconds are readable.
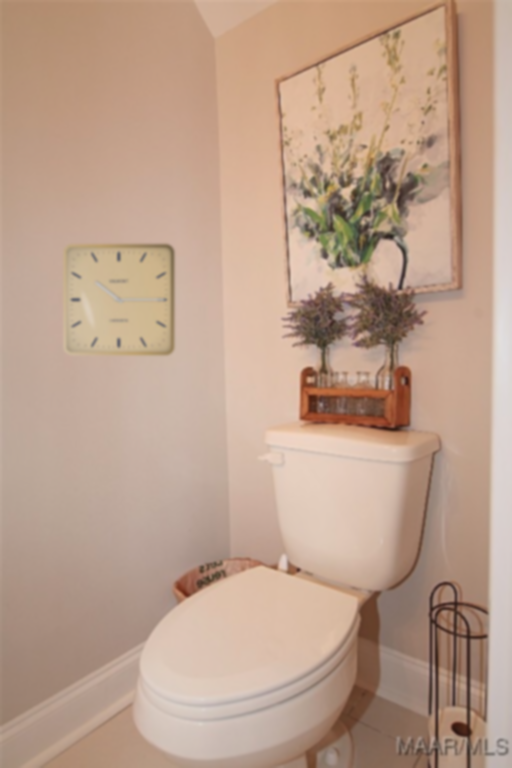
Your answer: 10,15
